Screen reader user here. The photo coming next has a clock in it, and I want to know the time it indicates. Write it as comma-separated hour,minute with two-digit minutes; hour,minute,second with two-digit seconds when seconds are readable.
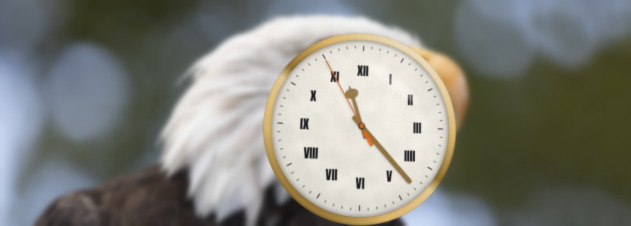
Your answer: 11,22,55
